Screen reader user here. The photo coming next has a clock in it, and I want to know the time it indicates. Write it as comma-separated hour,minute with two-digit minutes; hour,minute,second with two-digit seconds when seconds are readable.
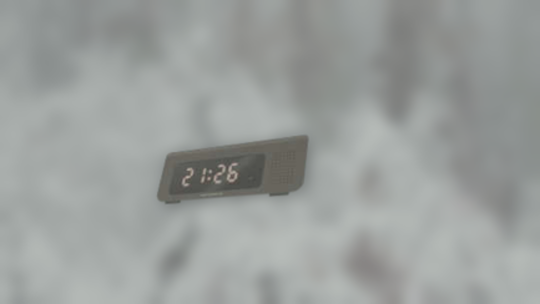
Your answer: 21,26
